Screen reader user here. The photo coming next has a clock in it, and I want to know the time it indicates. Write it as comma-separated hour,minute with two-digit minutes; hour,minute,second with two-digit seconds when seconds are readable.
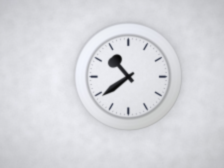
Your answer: 10,39
